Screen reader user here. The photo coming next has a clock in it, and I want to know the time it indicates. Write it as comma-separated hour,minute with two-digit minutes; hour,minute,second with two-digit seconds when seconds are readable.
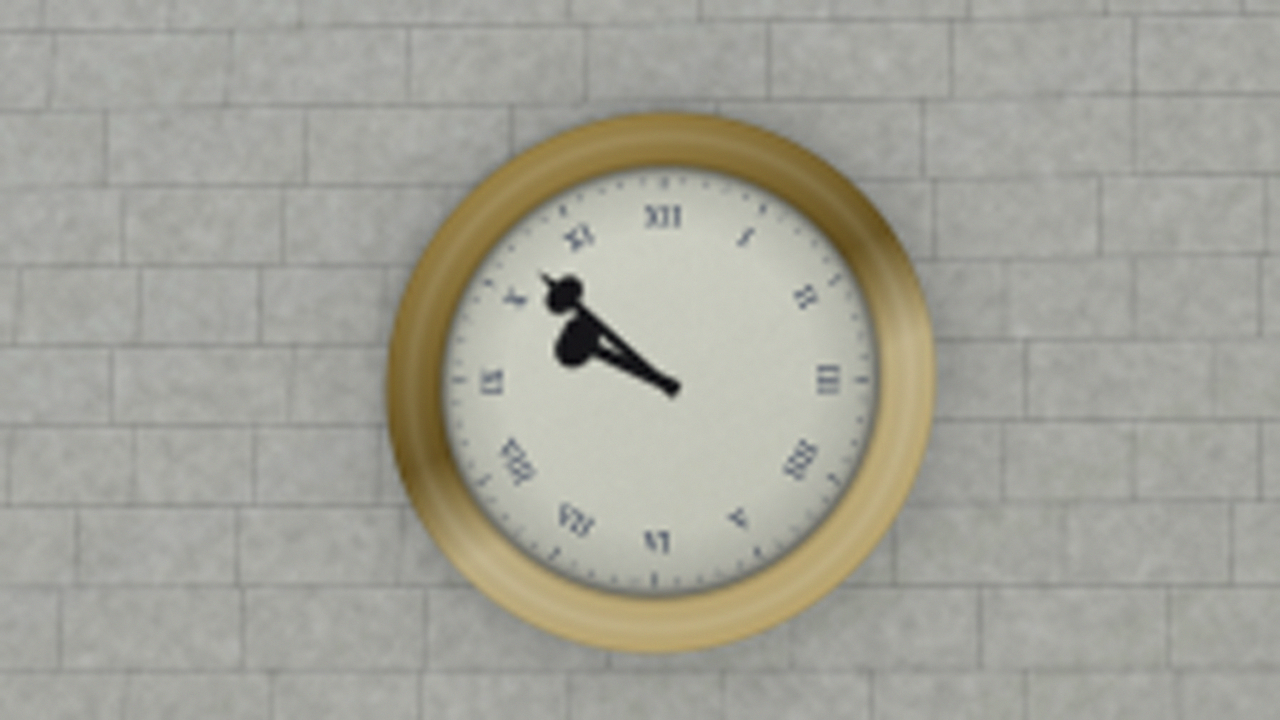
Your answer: 9,52
